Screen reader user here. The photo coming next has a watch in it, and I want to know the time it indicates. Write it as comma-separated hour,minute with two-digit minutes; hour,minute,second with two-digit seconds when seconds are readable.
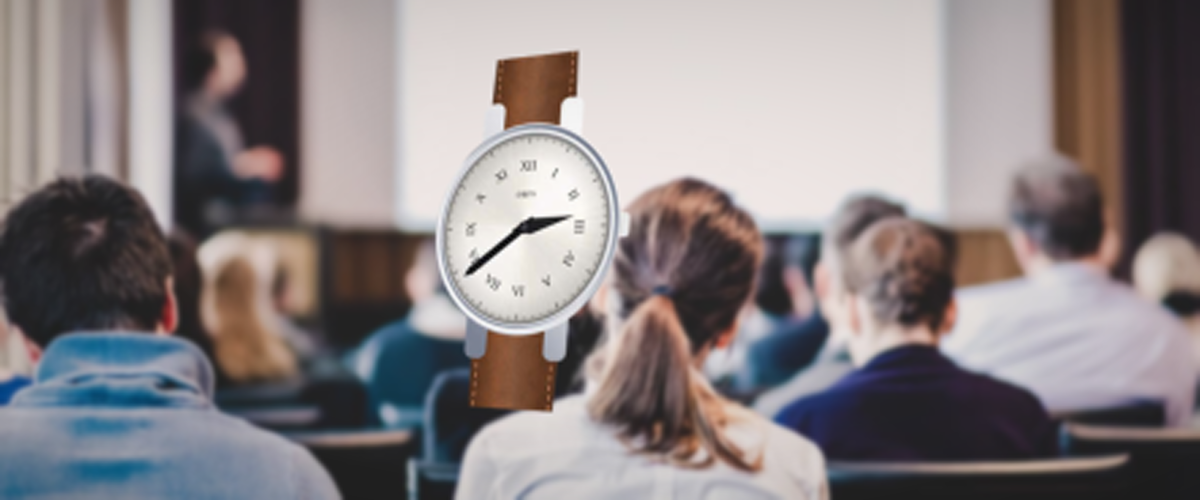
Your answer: 2,39
